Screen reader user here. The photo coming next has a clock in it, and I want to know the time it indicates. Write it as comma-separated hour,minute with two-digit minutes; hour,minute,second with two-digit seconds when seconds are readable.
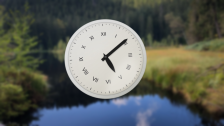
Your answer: 5,09
